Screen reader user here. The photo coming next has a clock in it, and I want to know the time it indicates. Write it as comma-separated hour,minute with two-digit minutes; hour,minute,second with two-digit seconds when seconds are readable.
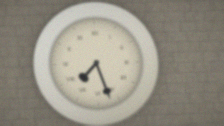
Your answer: 7,27
